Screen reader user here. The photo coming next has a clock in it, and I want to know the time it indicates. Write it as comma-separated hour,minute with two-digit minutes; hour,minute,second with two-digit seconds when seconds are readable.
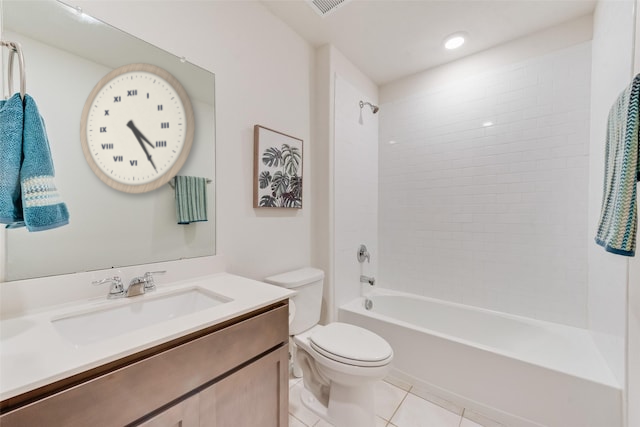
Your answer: 4,25
